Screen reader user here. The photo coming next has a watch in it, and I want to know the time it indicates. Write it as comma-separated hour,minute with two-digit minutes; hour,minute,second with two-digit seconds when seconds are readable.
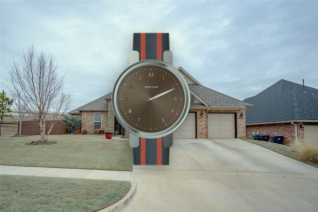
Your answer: 2,11
